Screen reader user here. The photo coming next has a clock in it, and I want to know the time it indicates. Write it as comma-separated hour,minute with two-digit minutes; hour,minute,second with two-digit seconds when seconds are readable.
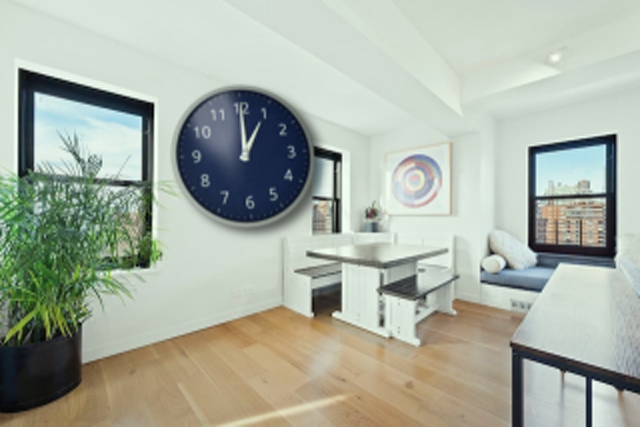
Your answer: 1,00
